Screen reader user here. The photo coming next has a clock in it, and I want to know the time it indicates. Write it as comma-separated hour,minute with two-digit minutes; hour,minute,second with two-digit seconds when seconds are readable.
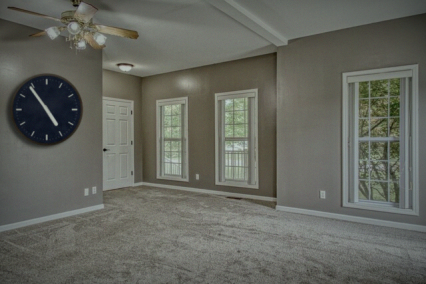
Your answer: 4,54
